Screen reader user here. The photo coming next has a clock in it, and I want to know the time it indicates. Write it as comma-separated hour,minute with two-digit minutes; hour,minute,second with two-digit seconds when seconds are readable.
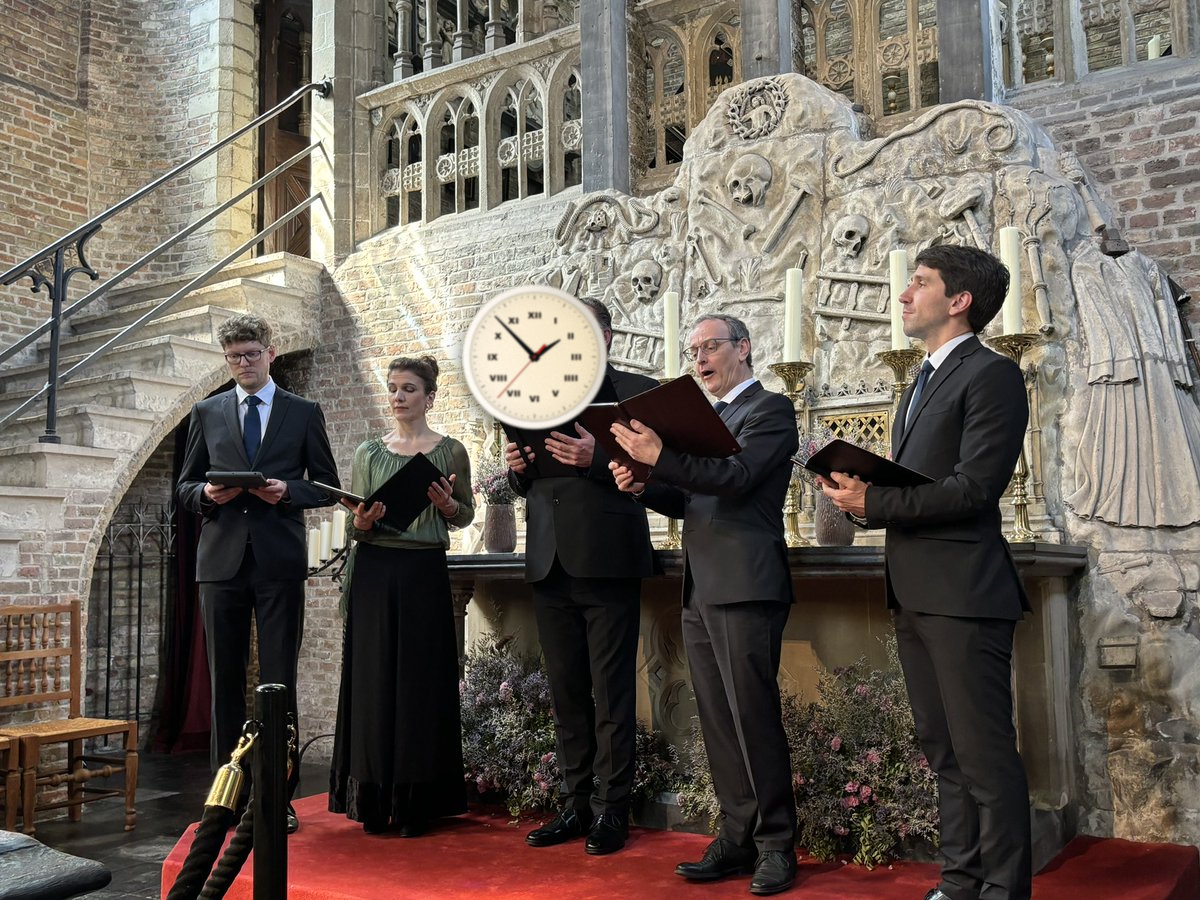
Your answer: 1,52,37
